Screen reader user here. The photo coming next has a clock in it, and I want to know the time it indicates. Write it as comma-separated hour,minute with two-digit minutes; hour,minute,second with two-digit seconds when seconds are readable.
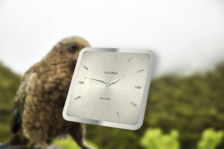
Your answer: 1,47
